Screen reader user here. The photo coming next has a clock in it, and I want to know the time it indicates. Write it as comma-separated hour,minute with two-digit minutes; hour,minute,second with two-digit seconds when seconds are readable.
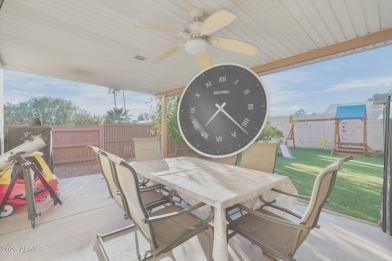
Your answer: 7,22
